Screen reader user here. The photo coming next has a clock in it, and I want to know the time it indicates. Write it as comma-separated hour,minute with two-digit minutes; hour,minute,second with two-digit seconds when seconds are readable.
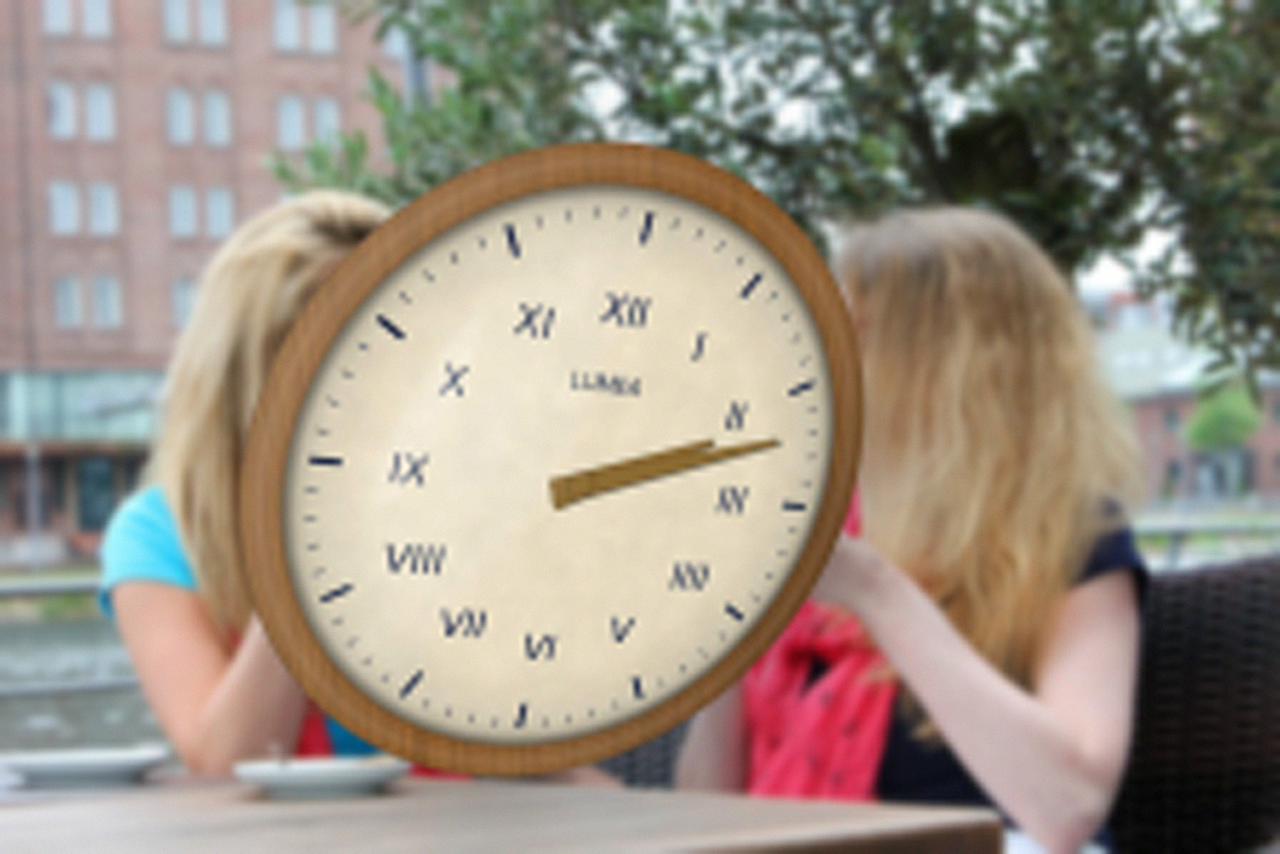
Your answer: 2,12
